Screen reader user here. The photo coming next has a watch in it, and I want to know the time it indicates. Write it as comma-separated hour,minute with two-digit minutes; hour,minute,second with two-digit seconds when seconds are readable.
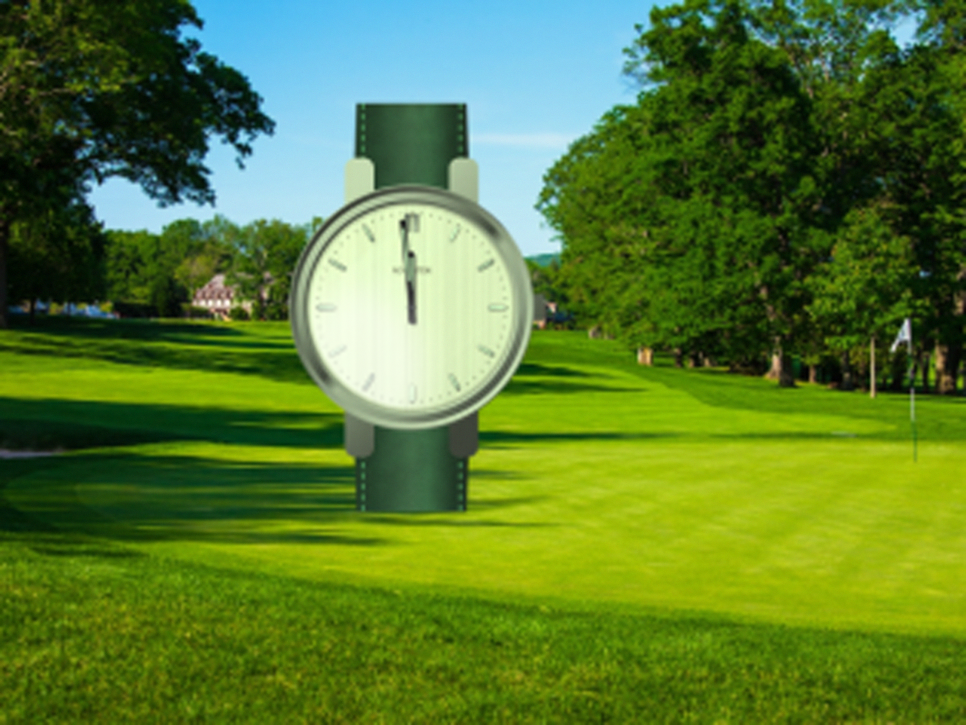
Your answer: 11,59
